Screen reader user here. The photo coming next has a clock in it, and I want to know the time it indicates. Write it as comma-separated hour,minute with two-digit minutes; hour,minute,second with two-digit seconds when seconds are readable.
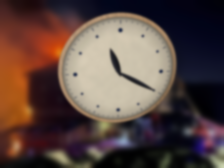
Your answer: 11,20
